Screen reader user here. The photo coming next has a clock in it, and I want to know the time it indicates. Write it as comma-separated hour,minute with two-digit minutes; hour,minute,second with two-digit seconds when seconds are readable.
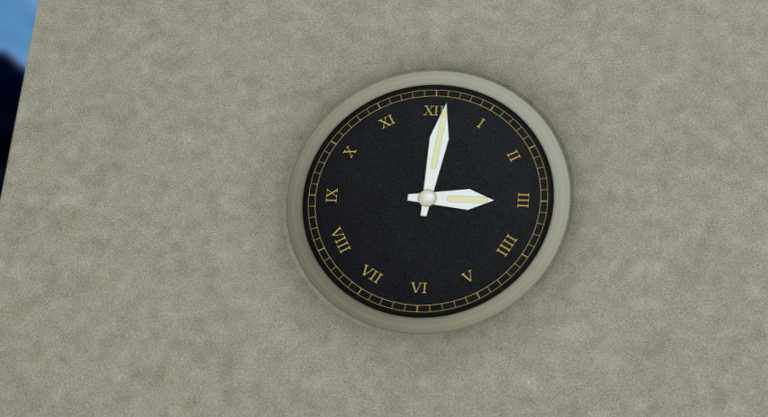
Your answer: 3,01
